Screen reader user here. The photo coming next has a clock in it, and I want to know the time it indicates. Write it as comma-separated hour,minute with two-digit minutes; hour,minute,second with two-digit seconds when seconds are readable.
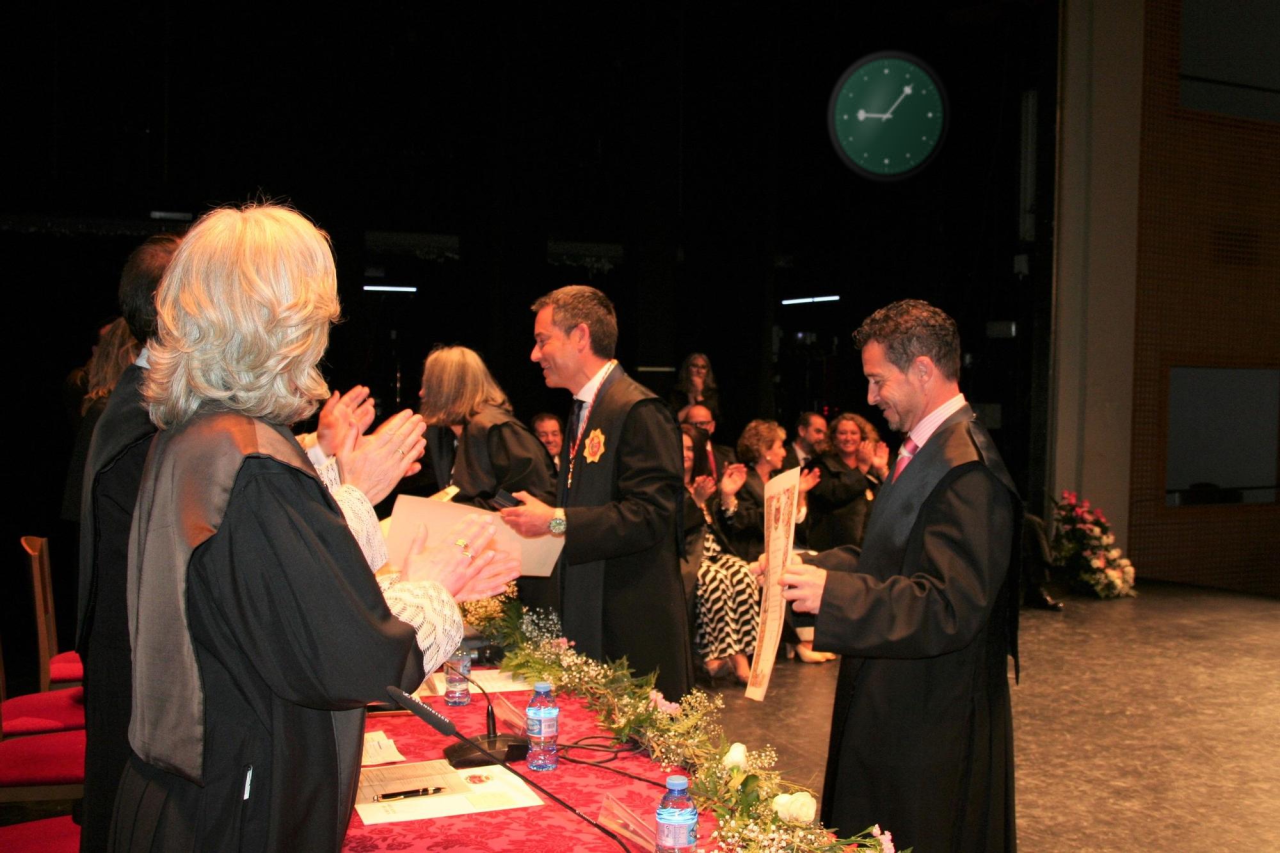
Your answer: 9,07
